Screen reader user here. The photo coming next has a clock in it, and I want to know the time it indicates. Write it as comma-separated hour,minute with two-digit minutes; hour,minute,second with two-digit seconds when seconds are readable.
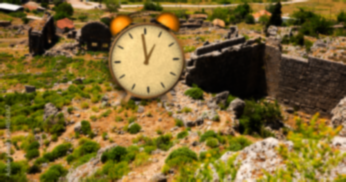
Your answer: 12,59
